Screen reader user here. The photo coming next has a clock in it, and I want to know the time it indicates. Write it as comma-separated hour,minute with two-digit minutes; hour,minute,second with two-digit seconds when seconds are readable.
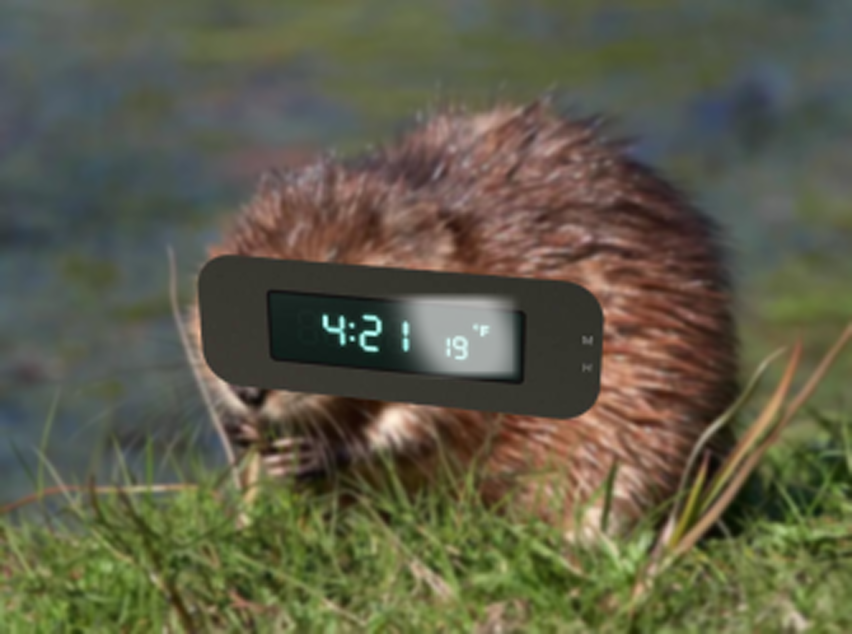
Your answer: 4,21
